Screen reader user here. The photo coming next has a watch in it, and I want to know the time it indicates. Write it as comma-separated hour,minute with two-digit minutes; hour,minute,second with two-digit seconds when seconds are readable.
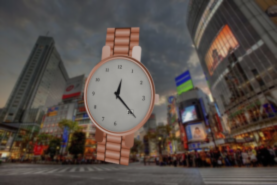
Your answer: 12,22
